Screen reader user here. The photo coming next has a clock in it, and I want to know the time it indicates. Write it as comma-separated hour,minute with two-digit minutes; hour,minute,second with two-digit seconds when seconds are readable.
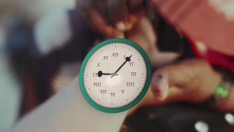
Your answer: 9,07
